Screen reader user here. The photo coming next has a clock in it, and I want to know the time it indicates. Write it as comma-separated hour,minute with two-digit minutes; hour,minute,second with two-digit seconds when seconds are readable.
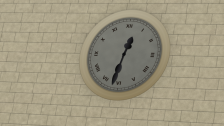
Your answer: 12,32
